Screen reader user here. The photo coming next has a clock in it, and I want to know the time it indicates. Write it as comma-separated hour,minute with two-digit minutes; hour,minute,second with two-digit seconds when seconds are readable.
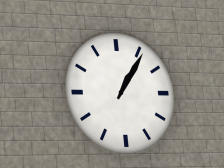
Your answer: 1,06
